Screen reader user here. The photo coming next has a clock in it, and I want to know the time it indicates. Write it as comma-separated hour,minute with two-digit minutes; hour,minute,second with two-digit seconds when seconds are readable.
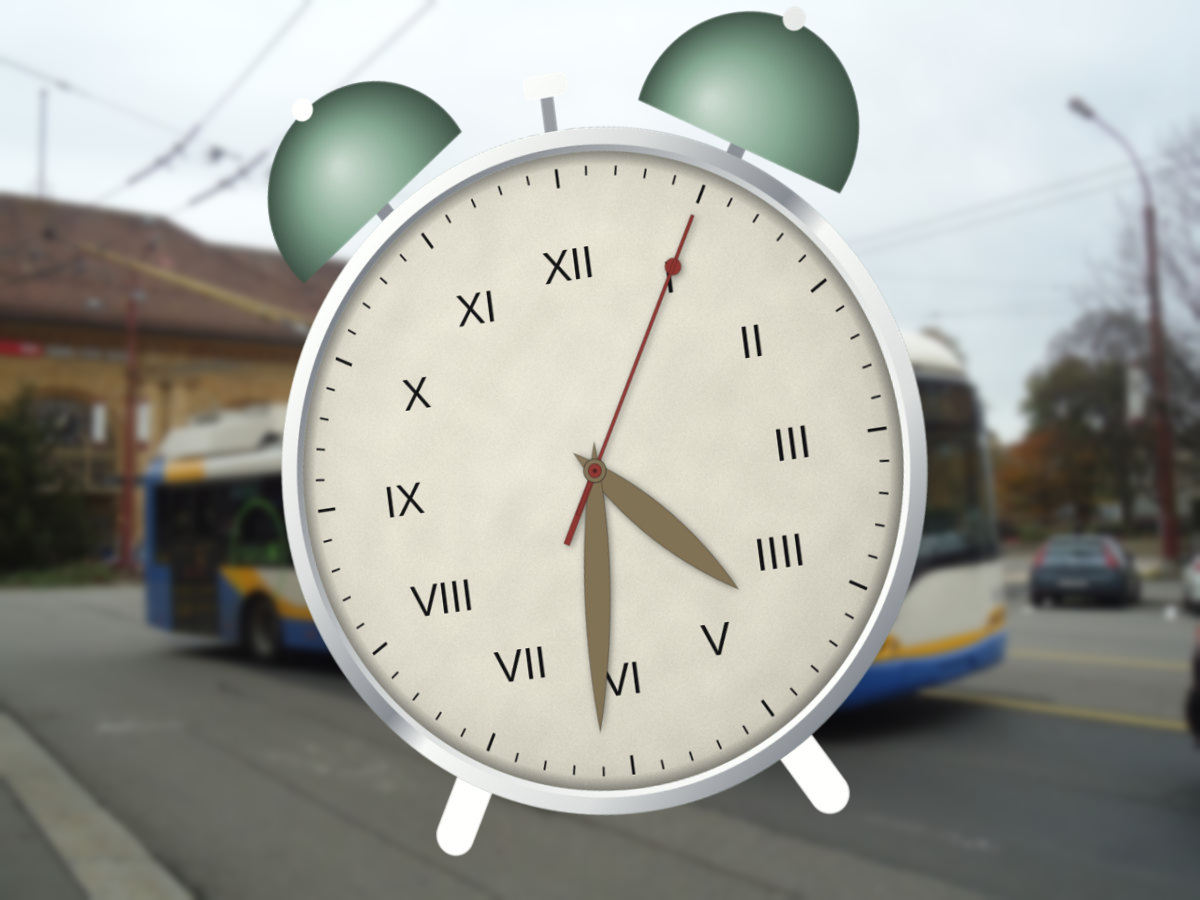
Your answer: 4,31,05
